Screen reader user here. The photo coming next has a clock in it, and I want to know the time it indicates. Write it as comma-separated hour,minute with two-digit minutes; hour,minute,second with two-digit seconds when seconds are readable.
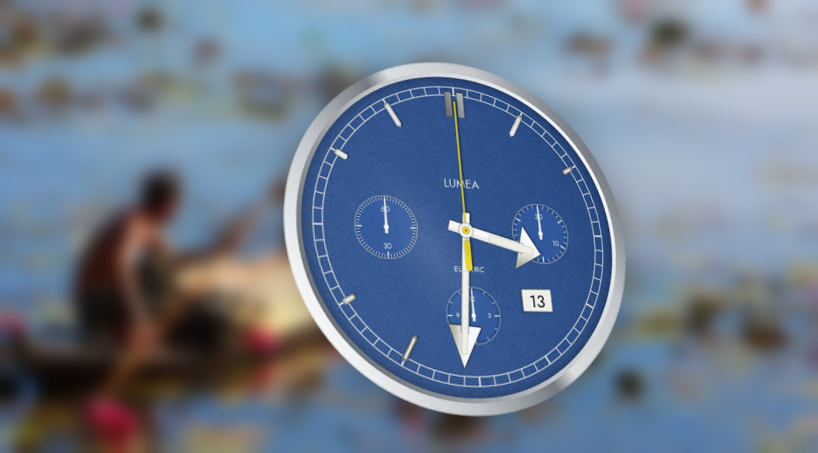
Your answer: 3,31
